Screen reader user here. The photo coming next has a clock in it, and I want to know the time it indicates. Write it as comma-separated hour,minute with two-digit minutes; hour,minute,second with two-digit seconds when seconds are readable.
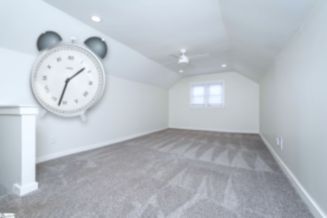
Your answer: 1,32
